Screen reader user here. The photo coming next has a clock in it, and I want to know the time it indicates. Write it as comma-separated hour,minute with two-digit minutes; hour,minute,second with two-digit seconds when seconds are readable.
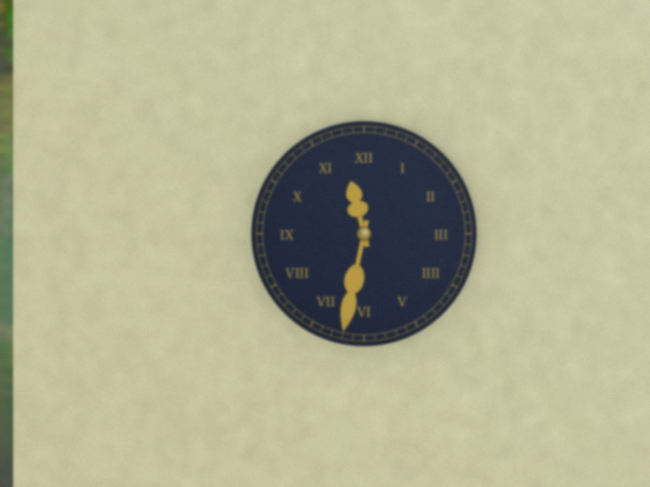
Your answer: 11,32
